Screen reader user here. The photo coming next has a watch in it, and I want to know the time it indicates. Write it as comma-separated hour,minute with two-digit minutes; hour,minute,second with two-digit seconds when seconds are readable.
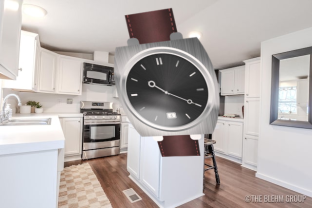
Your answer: 10,20
